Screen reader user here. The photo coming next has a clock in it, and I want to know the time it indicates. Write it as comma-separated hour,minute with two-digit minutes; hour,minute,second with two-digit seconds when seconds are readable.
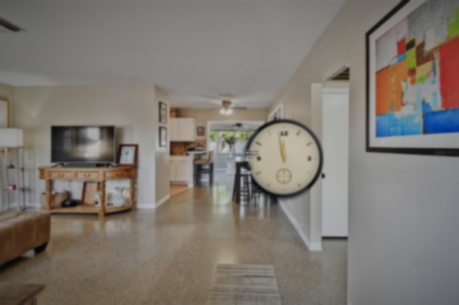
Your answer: 11,58
